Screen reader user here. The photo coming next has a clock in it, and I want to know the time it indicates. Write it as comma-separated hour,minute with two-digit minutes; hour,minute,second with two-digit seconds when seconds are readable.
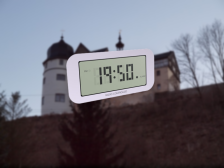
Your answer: 19,50
